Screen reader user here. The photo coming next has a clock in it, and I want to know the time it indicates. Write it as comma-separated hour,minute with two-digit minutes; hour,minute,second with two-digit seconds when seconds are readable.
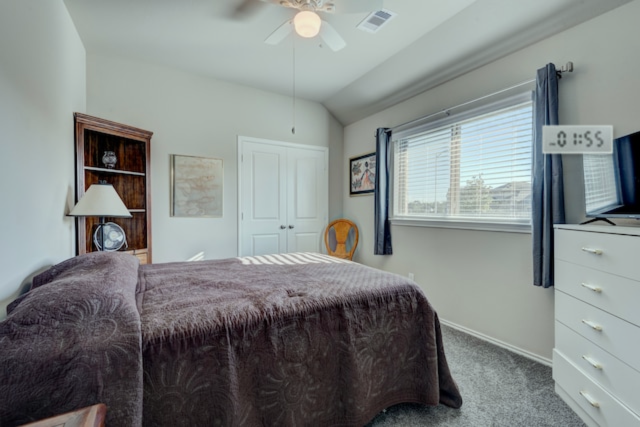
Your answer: 1,55
